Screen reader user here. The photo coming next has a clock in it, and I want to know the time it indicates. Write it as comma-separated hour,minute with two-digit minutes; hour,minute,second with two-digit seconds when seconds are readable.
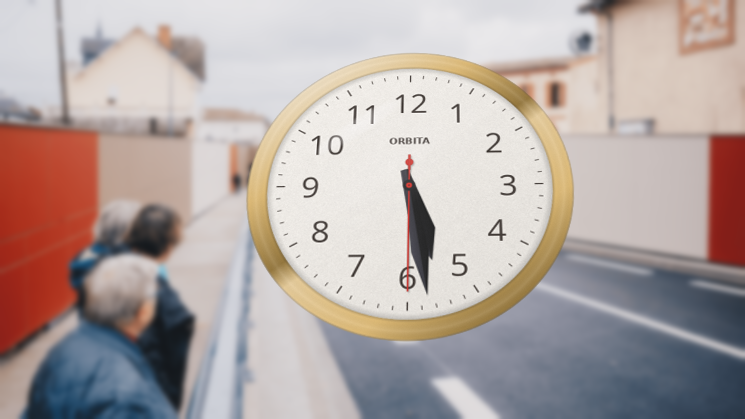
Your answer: 5,28,30
